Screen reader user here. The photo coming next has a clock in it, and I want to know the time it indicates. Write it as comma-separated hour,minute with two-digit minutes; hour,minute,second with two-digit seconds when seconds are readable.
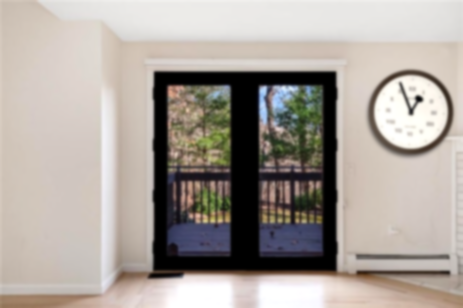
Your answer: 12,56
